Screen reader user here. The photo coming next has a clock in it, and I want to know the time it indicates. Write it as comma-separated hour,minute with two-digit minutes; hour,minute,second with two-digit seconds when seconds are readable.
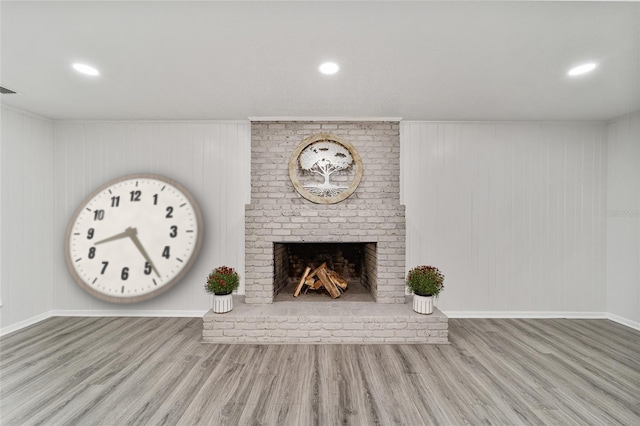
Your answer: 8,24
